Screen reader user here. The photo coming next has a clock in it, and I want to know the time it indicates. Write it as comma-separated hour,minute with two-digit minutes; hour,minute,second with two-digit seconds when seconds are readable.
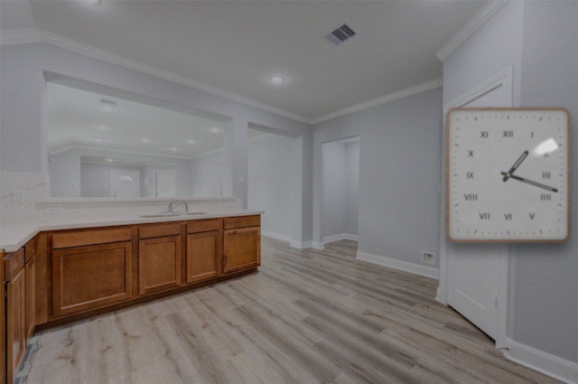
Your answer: 1,18
